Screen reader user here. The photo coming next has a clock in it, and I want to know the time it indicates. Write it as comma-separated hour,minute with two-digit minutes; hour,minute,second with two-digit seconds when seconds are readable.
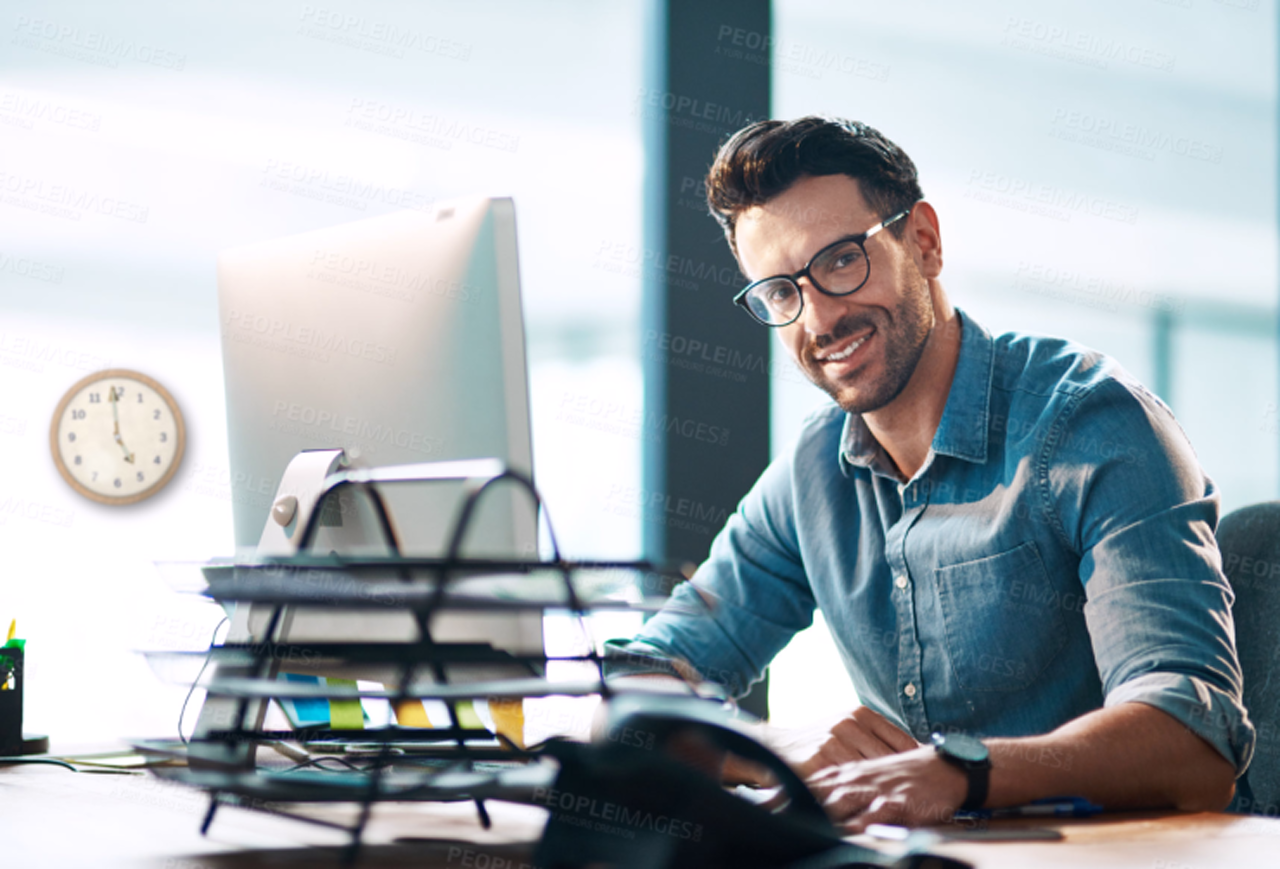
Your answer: 4,59
